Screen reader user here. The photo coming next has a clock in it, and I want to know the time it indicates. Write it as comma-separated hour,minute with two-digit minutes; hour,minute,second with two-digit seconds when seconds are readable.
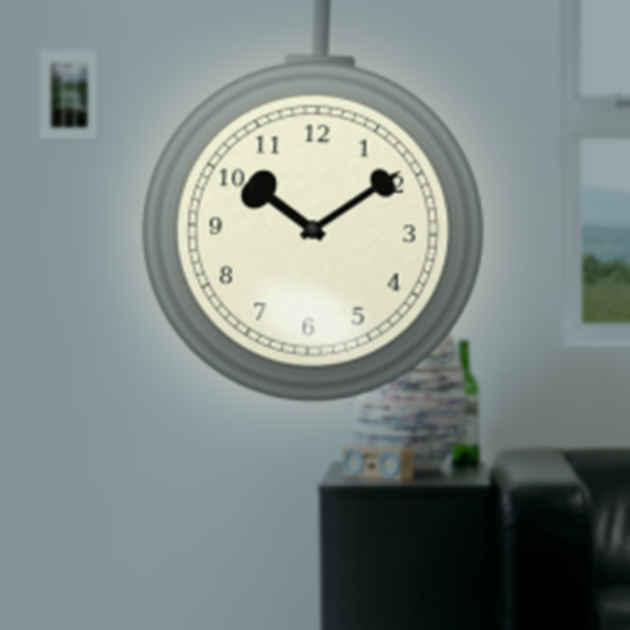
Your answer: 10,09
